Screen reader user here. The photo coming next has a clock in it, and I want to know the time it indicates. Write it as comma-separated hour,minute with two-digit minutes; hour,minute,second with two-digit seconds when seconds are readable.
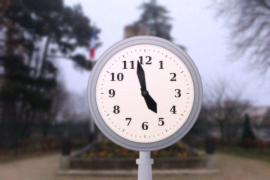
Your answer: 4,58
